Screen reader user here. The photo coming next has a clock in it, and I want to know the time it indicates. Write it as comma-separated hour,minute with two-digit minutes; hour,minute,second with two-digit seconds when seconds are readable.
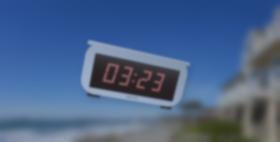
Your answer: 3,23
